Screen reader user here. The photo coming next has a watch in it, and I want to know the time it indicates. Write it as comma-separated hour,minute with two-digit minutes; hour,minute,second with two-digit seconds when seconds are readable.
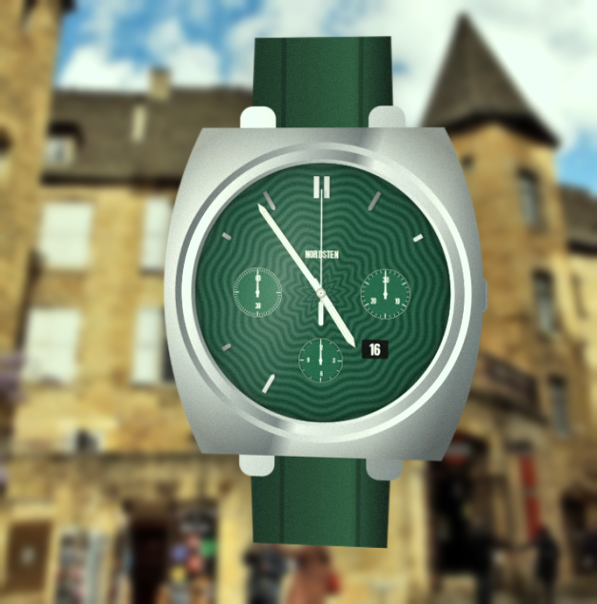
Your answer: 4,54
